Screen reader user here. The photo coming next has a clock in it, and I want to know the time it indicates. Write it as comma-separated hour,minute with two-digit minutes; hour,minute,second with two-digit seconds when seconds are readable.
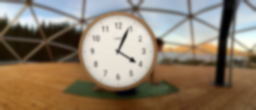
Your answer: 4,04
